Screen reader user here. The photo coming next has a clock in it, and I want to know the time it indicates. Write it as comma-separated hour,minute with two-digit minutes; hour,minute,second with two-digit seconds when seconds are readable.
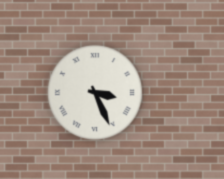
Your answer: 3,26
